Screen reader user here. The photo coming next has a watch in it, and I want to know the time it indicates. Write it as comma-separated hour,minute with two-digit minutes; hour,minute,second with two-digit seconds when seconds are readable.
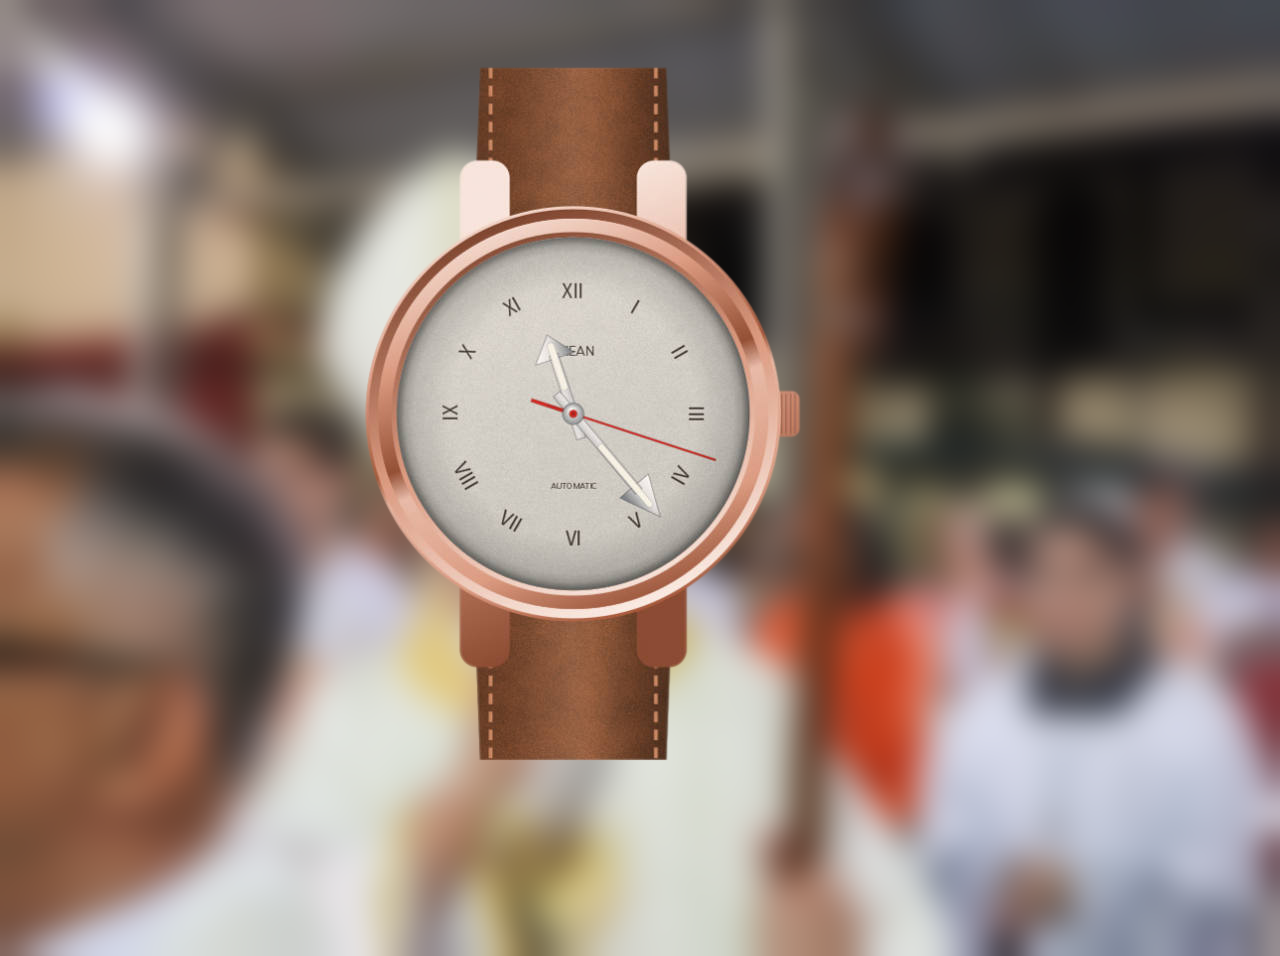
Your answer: 11,23,18
